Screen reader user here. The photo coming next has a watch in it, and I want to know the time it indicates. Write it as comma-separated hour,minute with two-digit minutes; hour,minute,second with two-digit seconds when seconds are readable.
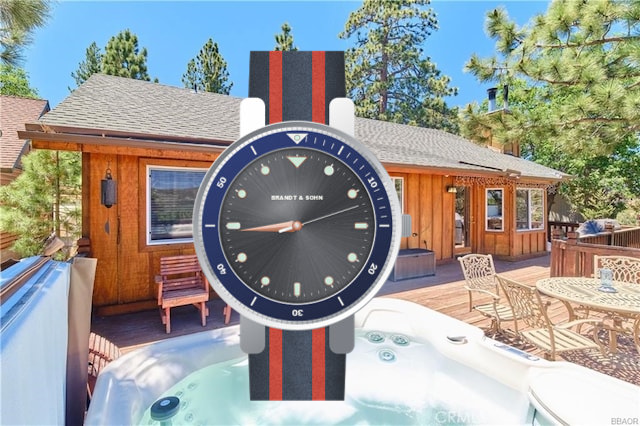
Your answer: 8,44,12
